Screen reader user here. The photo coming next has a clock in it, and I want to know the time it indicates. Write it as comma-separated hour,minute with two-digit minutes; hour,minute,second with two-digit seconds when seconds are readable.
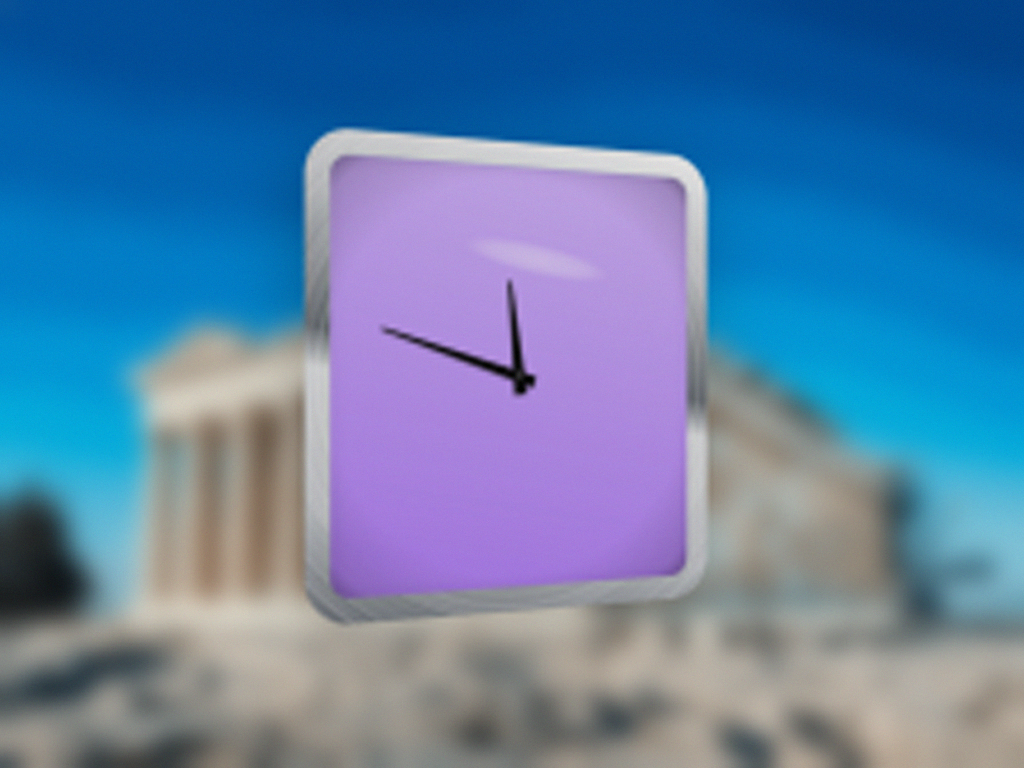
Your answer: 11,48
